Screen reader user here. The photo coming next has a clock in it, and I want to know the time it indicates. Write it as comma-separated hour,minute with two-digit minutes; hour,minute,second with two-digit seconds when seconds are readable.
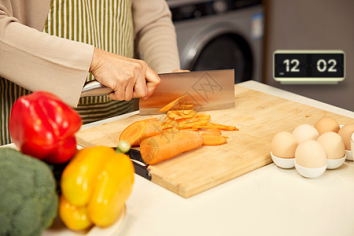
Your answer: 12,02
